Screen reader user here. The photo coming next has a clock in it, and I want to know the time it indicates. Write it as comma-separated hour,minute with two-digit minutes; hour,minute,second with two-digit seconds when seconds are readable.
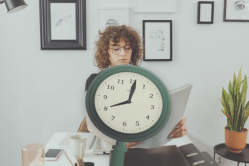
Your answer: 8,01
